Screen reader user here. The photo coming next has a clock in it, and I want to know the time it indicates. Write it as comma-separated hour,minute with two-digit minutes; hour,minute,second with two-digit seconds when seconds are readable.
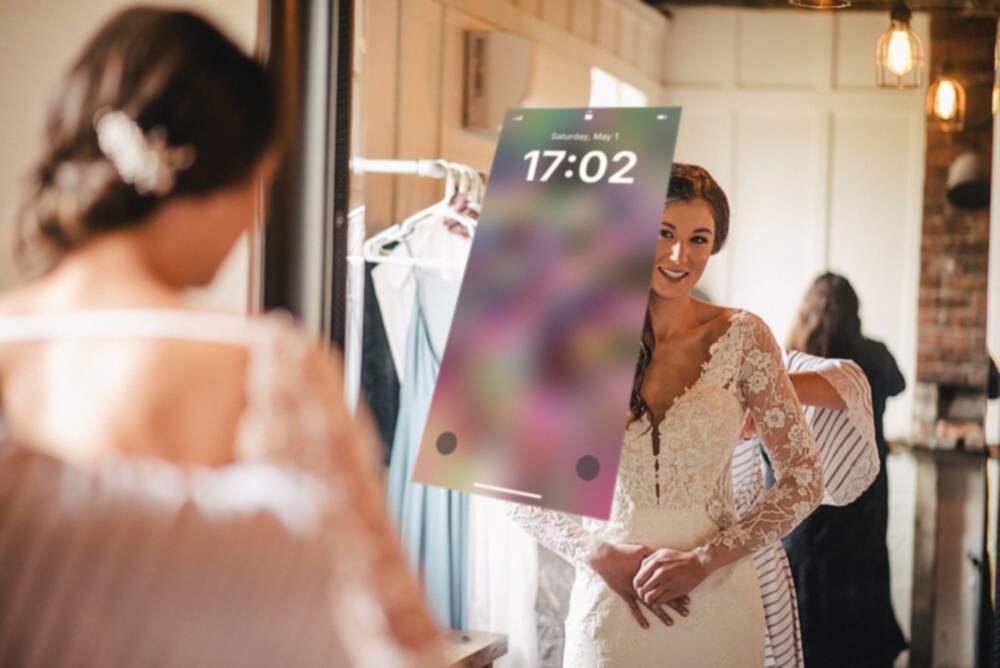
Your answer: 17,02
